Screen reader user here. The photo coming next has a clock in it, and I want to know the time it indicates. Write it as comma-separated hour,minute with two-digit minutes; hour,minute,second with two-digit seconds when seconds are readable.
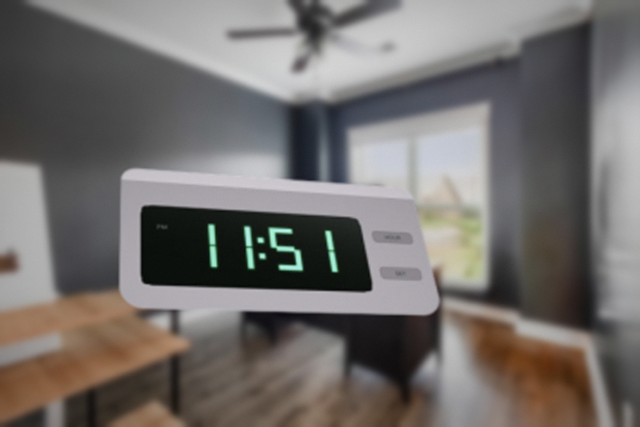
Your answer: 11,51
